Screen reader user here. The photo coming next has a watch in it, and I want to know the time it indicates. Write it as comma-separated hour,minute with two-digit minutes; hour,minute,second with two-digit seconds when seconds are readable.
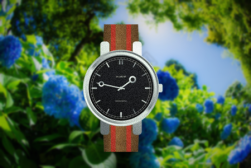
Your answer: 1,47
